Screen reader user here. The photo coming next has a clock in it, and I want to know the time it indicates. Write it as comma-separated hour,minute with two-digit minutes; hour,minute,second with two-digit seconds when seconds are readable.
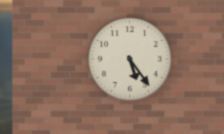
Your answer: 5,24
